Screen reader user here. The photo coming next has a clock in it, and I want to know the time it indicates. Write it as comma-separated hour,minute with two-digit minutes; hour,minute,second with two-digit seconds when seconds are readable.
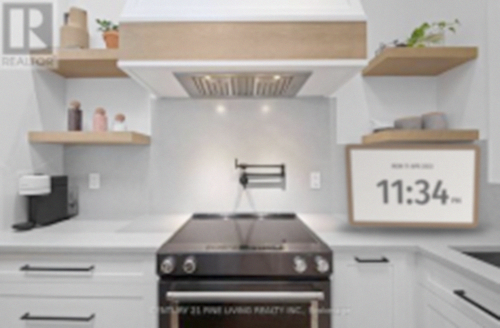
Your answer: 11,34
